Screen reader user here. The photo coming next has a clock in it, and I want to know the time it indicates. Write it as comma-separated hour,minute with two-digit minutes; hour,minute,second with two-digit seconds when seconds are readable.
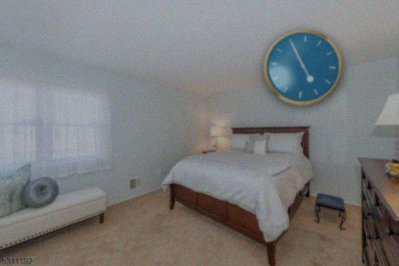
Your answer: 4,55
